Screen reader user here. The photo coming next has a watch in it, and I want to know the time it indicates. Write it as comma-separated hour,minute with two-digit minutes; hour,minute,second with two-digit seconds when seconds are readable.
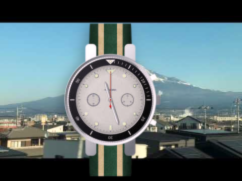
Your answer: 11,27
